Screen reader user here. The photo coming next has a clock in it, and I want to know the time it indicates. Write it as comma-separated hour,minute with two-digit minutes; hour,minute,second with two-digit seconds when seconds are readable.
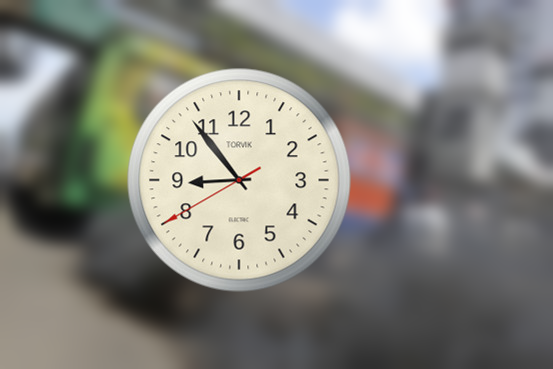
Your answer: 8,53,40
